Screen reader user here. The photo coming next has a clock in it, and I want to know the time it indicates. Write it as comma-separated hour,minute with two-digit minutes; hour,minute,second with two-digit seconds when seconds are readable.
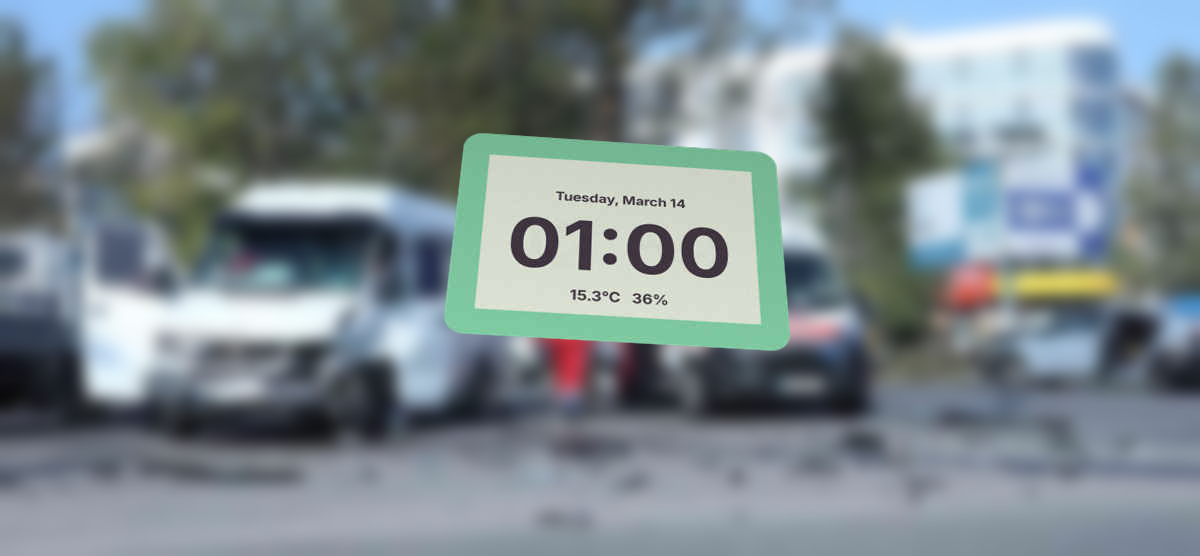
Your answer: 1,00
